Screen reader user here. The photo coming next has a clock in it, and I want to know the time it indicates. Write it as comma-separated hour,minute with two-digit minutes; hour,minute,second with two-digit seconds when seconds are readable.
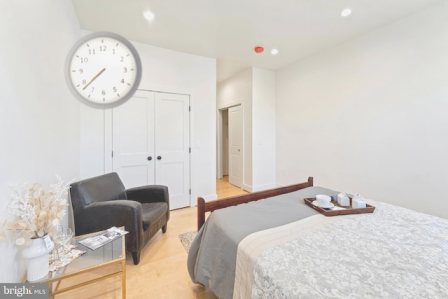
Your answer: 7,38
